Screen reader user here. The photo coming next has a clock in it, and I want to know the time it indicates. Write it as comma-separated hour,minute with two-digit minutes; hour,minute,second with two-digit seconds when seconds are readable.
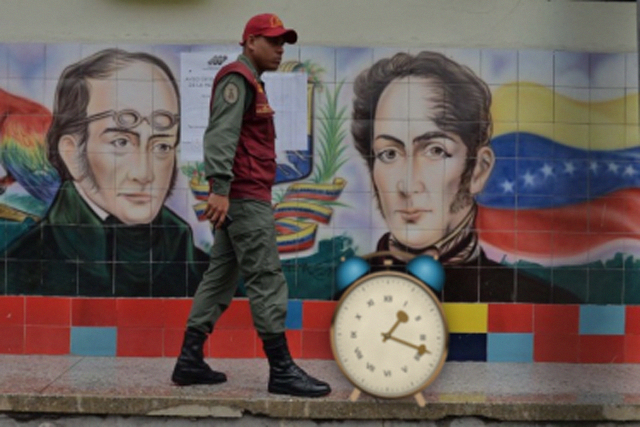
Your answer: 1,18
